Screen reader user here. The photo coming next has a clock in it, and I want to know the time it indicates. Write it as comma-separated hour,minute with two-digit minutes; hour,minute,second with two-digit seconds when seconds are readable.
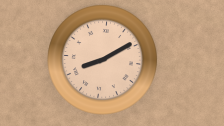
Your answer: 8,09
